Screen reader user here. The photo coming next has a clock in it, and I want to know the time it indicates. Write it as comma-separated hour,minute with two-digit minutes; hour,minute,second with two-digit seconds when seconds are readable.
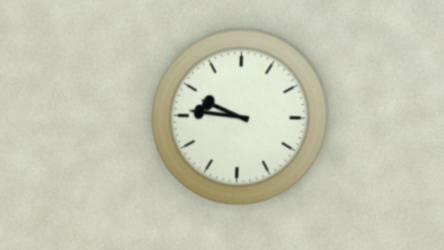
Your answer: 9,46
